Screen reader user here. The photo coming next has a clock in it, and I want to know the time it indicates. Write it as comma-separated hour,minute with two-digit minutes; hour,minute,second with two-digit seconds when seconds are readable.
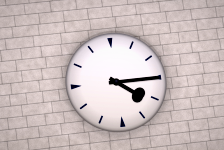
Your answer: 4,15
